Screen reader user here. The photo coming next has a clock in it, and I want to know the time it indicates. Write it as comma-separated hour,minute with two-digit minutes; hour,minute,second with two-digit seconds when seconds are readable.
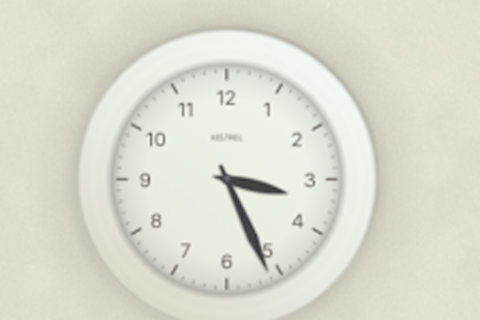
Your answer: 3,26
